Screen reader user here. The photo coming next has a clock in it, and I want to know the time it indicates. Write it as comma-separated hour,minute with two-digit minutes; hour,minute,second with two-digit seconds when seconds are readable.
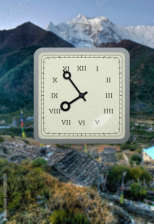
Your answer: 7,54
